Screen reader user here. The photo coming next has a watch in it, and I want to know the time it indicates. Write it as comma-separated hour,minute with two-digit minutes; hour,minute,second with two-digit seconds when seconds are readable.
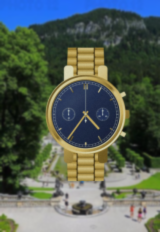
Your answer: 4,36
